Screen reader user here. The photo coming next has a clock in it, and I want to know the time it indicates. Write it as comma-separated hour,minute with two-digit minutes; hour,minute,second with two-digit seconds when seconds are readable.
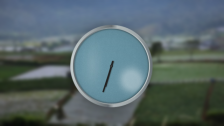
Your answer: 6,33
